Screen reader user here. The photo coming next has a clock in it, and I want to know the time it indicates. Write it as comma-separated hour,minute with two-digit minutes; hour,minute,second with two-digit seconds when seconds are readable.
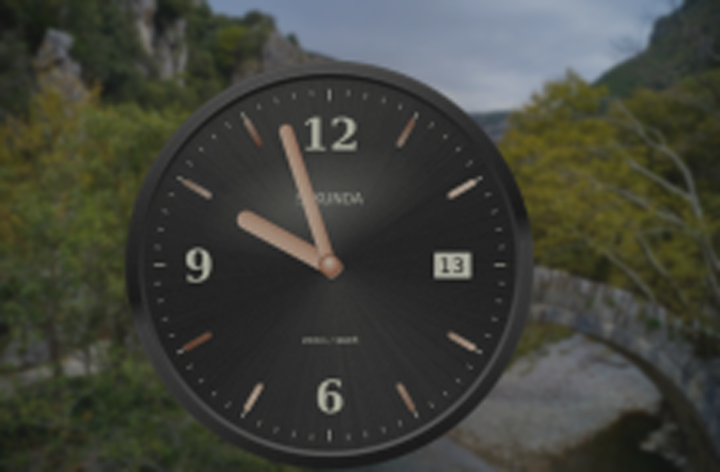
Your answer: 9,57
